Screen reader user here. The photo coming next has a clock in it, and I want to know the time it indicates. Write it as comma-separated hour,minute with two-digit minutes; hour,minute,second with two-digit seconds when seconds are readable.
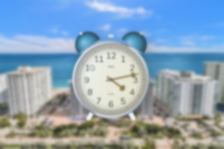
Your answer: 4,13
